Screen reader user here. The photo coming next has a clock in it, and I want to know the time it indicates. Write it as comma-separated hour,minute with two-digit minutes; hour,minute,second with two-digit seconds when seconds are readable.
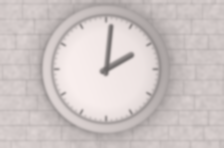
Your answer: 2,01
